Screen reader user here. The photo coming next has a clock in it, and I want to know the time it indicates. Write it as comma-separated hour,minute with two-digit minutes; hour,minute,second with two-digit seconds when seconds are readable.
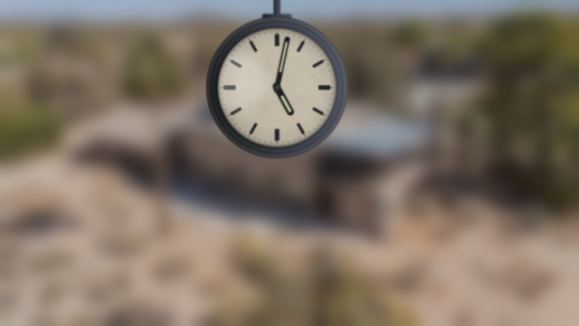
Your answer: 5,02
